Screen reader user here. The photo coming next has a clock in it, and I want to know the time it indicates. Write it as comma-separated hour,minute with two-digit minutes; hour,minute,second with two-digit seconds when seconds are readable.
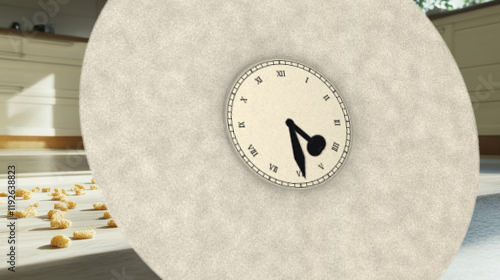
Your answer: 4,29
